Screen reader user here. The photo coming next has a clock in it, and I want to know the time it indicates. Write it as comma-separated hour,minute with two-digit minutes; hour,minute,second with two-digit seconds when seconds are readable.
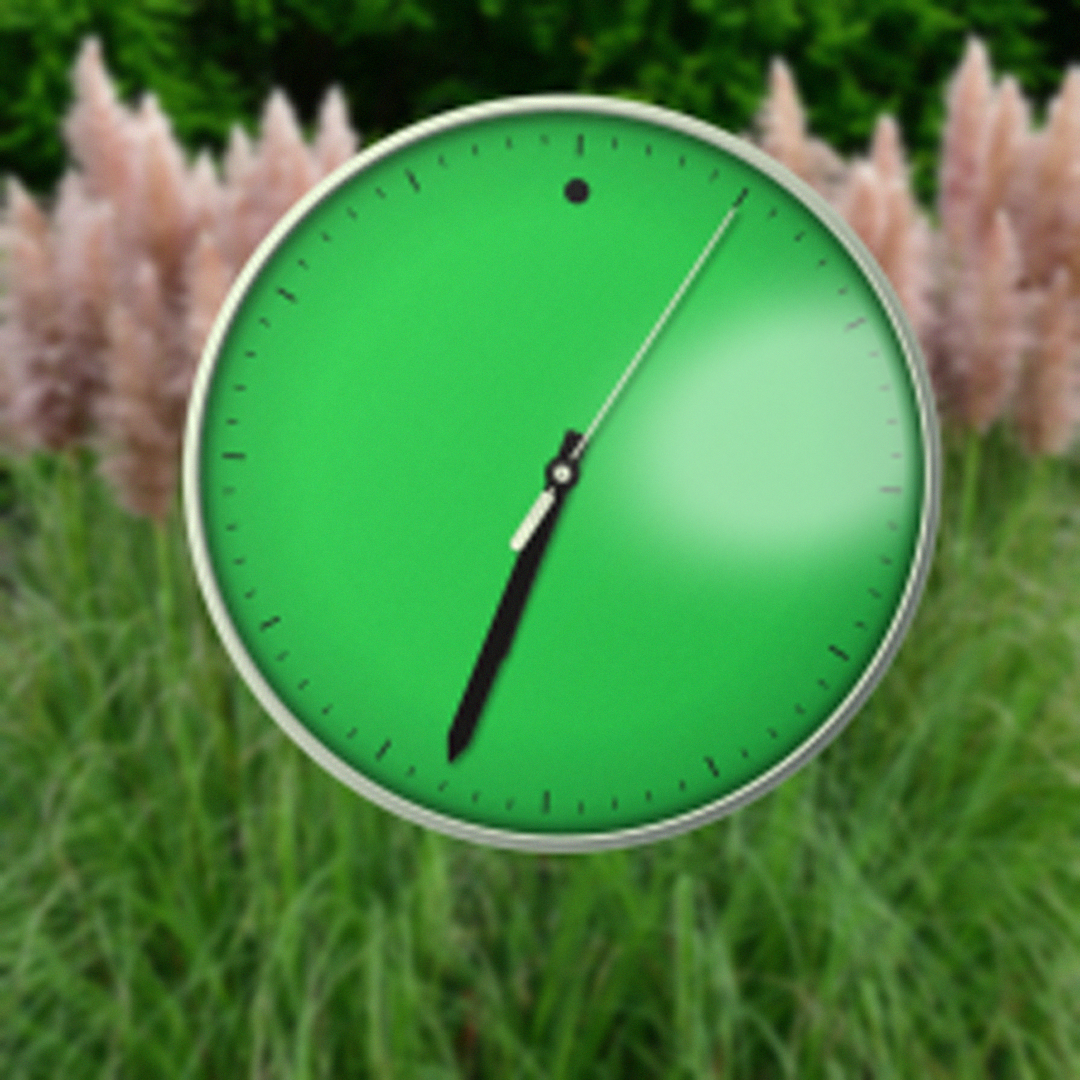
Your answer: 6,33,05
